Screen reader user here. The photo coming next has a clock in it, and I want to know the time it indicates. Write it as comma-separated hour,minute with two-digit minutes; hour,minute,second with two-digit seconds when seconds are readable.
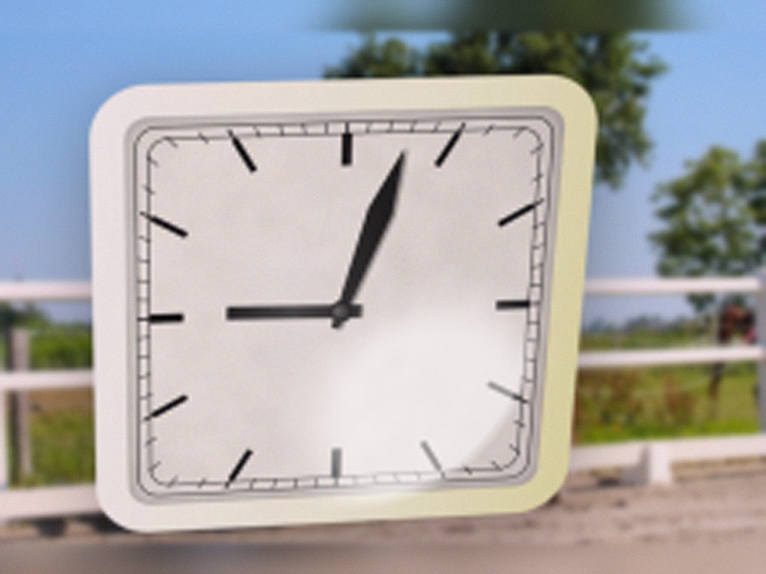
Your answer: 9,03
